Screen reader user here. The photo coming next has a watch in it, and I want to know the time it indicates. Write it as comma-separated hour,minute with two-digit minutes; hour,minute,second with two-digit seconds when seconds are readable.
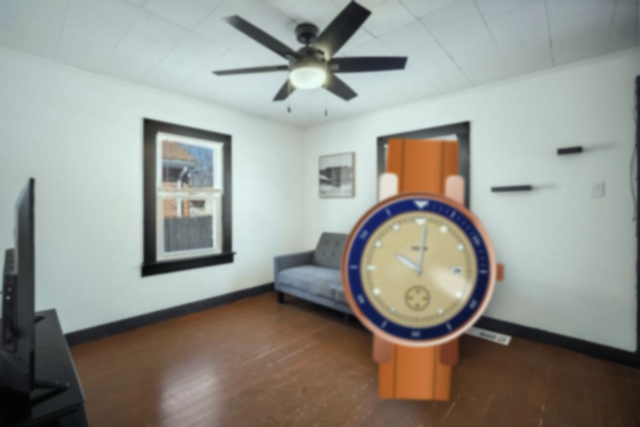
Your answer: 10,01
